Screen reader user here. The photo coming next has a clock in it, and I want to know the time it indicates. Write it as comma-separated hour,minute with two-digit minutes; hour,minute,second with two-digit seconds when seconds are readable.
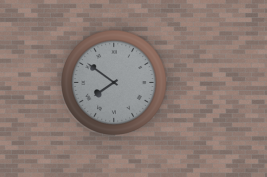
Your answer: 7,51
